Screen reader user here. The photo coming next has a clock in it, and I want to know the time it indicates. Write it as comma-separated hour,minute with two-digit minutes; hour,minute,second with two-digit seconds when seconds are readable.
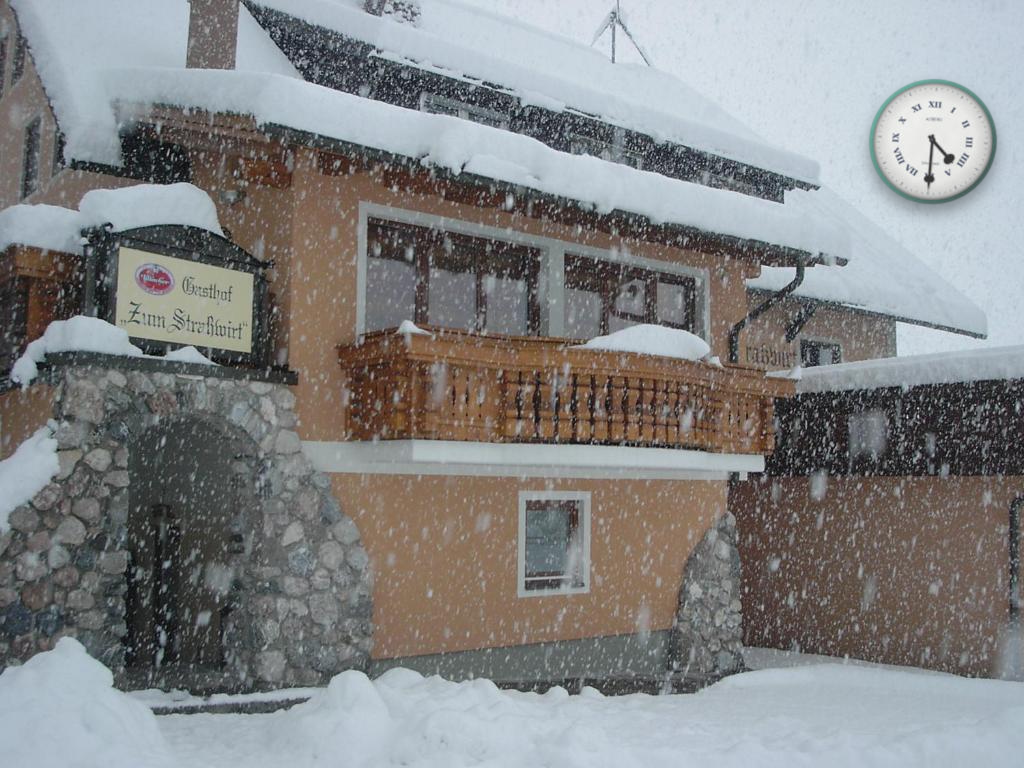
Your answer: 4,30
